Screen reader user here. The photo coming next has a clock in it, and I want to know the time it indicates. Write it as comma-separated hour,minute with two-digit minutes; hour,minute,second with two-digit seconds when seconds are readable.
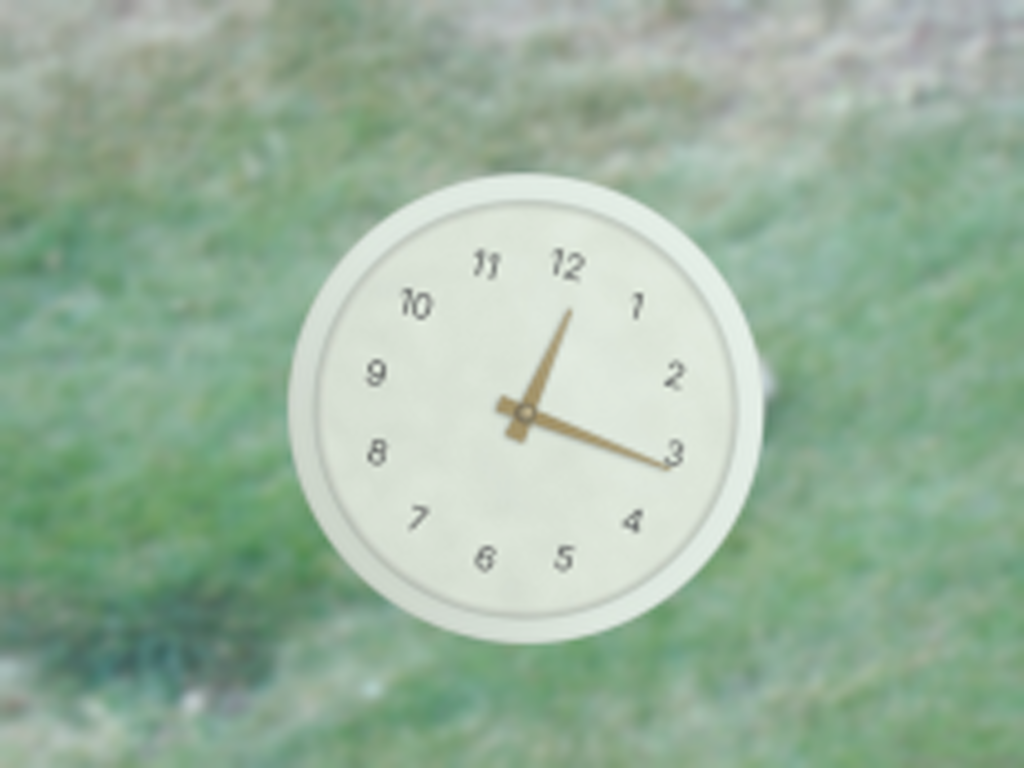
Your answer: 12,16
